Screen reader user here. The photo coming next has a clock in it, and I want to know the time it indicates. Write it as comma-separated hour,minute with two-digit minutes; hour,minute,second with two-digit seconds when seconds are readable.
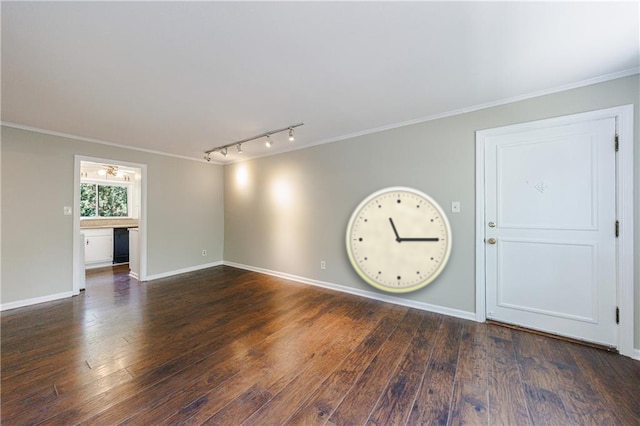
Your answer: 11,15
